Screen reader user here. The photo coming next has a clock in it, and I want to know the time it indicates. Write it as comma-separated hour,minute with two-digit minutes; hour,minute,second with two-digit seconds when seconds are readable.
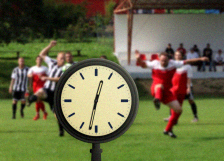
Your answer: 12,32
